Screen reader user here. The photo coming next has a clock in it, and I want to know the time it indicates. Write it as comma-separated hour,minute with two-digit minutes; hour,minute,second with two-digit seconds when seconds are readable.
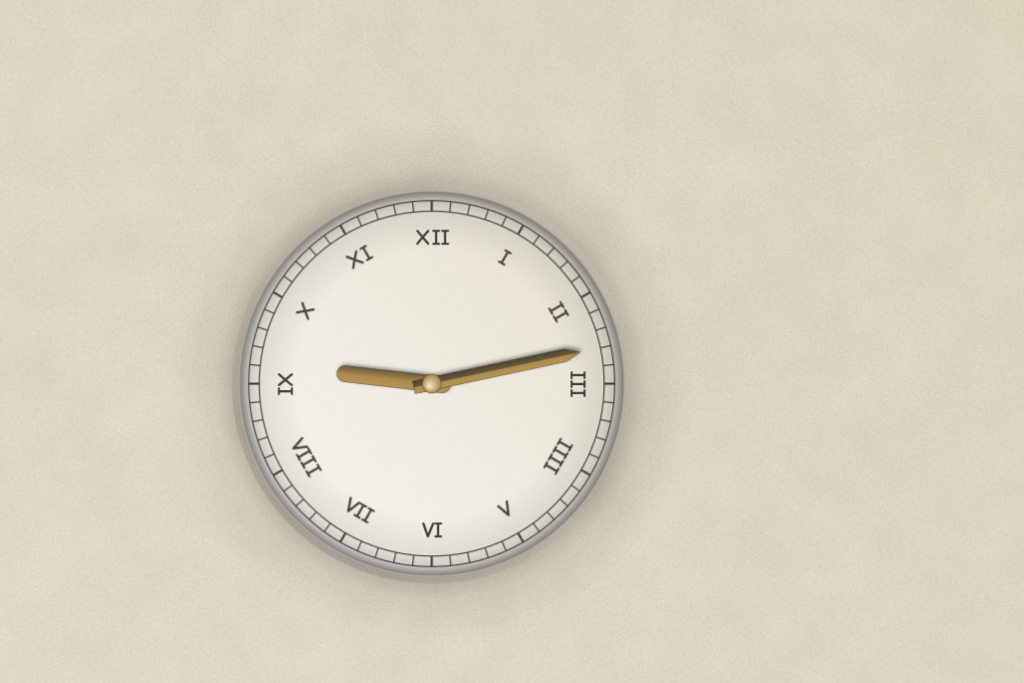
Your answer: 9,13
